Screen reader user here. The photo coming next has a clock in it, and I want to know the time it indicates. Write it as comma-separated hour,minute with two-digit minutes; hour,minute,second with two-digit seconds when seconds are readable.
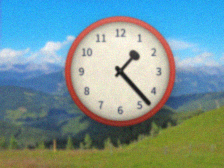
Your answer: 1,23
